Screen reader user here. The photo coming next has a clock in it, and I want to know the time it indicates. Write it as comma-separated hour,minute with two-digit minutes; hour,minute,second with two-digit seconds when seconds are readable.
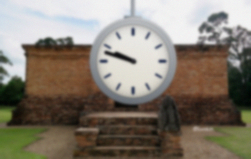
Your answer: 9,48
